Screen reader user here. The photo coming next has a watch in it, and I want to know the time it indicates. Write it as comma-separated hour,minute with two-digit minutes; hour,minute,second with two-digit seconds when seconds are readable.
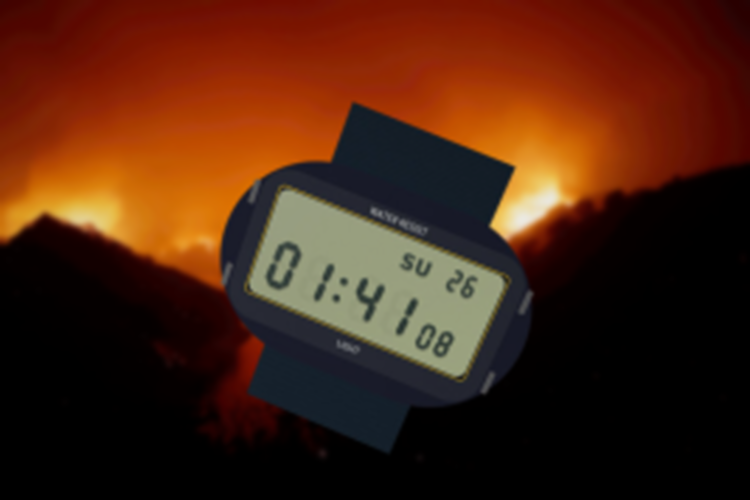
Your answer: 1,41,08
